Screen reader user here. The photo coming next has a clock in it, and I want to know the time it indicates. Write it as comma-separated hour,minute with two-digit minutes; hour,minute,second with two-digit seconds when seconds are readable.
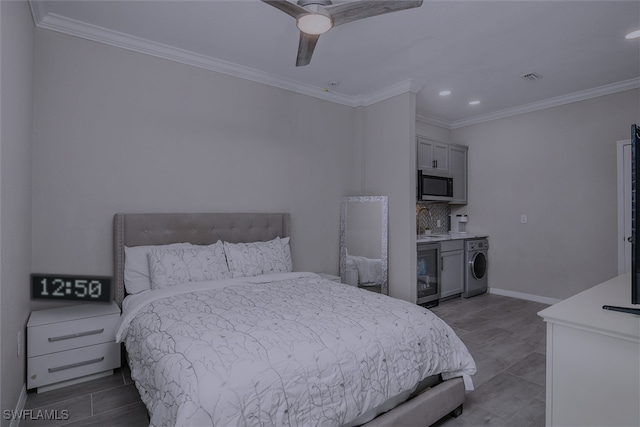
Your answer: 12,50
